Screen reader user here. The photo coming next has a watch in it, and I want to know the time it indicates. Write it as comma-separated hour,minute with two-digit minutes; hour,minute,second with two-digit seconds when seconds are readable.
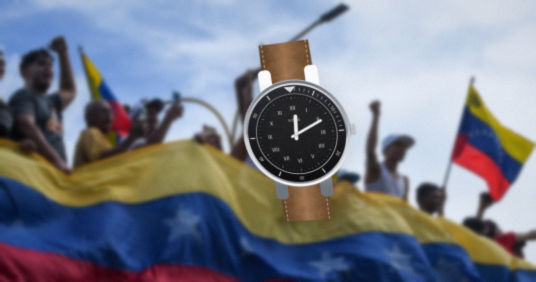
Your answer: 12,11
